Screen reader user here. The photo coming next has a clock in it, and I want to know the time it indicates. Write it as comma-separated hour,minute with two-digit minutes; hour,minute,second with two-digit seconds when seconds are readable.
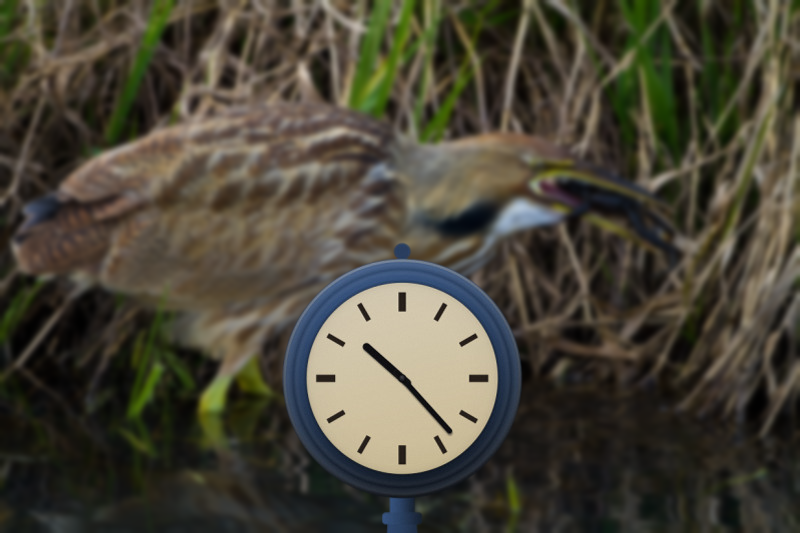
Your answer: 10,23
